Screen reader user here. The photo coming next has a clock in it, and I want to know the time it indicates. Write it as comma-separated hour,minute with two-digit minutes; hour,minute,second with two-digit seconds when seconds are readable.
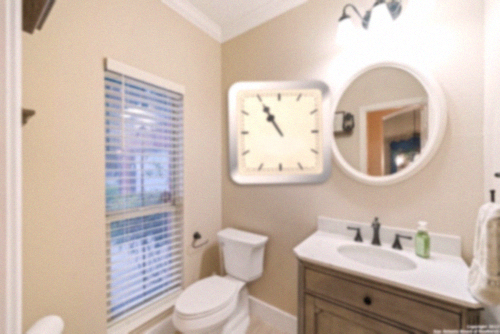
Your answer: 10,55
